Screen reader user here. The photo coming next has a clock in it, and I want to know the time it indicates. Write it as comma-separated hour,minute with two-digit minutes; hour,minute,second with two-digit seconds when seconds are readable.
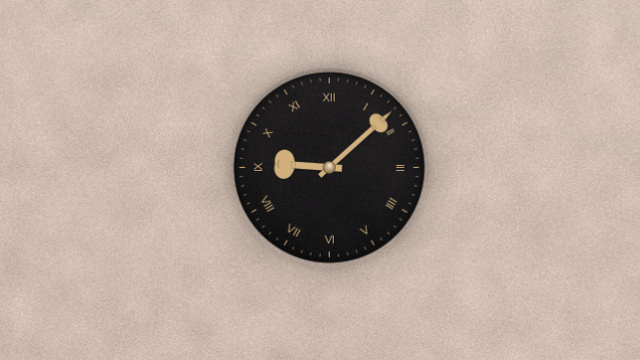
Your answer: 9,08
